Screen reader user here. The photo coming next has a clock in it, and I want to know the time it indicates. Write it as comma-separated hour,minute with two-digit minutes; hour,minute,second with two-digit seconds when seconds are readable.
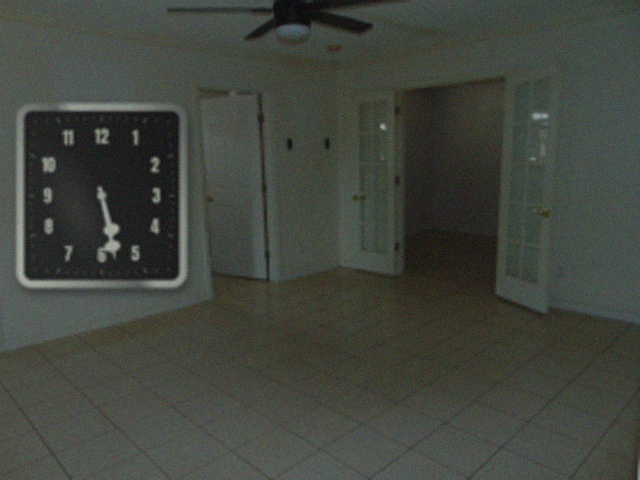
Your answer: 5,28
